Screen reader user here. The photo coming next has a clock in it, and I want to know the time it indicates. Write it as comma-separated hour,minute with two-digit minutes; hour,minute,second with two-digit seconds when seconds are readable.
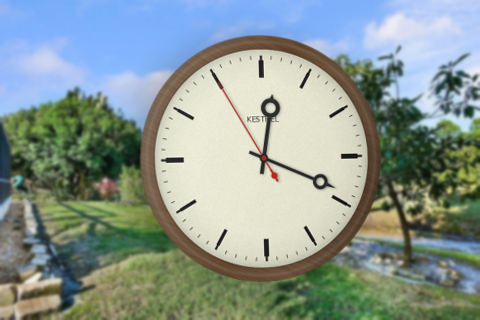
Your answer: 12,18,55
